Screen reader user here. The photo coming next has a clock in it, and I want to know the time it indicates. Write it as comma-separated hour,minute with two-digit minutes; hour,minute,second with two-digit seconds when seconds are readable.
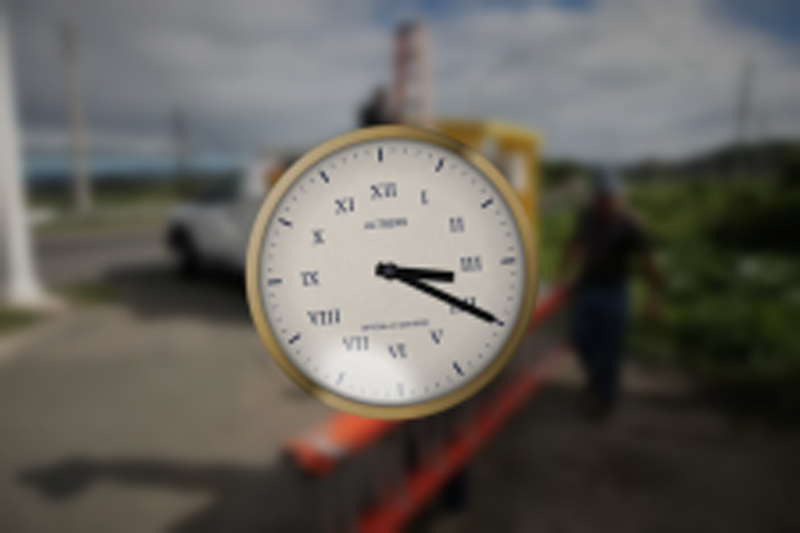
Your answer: 3,20
